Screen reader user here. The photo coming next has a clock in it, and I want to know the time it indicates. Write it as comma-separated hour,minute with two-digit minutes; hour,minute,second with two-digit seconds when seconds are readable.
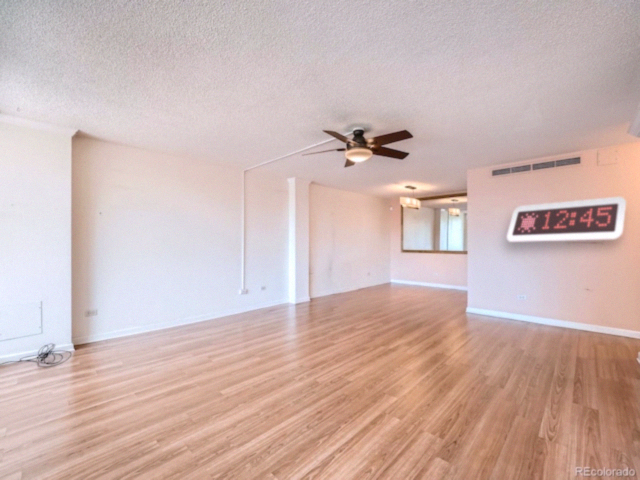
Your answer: 12,45
